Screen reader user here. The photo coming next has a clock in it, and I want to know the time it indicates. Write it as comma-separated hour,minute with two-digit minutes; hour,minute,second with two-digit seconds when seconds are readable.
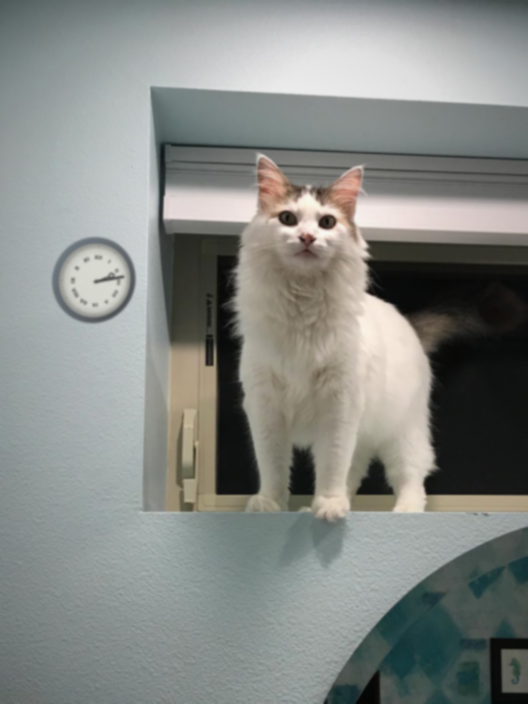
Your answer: 2,13
